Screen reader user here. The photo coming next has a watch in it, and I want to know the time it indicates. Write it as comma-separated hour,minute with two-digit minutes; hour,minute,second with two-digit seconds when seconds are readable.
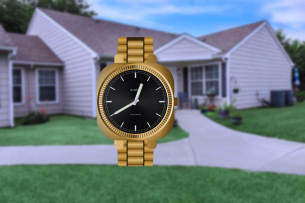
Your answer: 12,40
